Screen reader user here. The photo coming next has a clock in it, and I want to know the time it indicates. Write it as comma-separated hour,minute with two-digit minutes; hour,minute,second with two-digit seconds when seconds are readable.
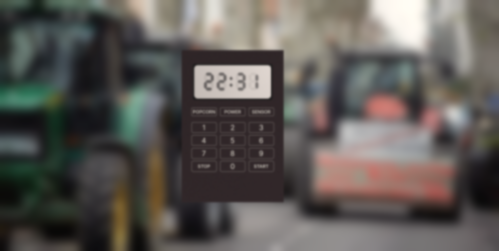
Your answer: 22,31
